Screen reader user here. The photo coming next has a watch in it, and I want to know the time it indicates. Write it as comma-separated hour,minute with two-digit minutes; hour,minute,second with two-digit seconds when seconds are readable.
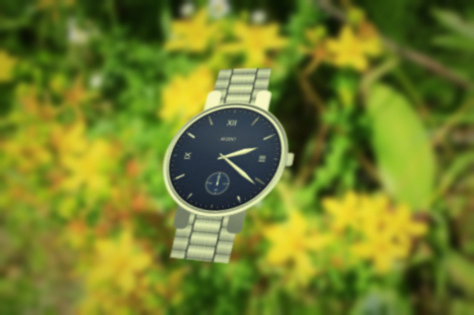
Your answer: 2,21
